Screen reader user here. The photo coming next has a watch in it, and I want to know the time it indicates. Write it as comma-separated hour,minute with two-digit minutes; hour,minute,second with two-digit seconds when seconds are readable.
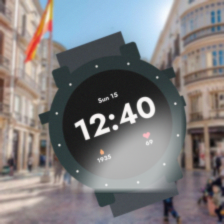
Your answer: 12,40
